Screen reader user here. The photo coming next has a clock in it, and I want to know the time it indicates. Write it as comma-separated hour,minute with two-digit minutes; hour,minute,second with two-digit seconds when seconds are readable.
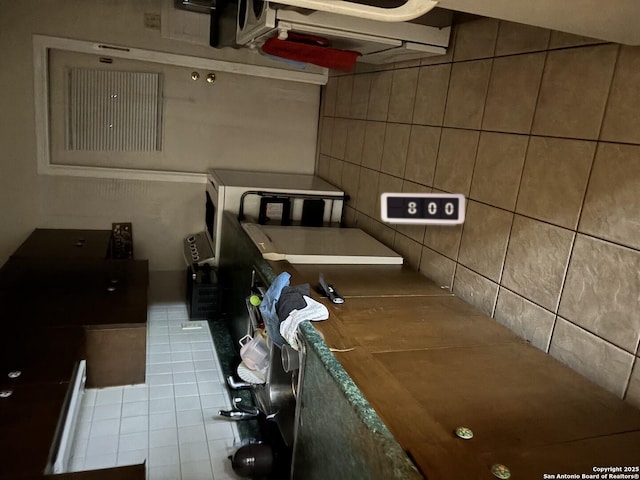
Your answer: 8,00
